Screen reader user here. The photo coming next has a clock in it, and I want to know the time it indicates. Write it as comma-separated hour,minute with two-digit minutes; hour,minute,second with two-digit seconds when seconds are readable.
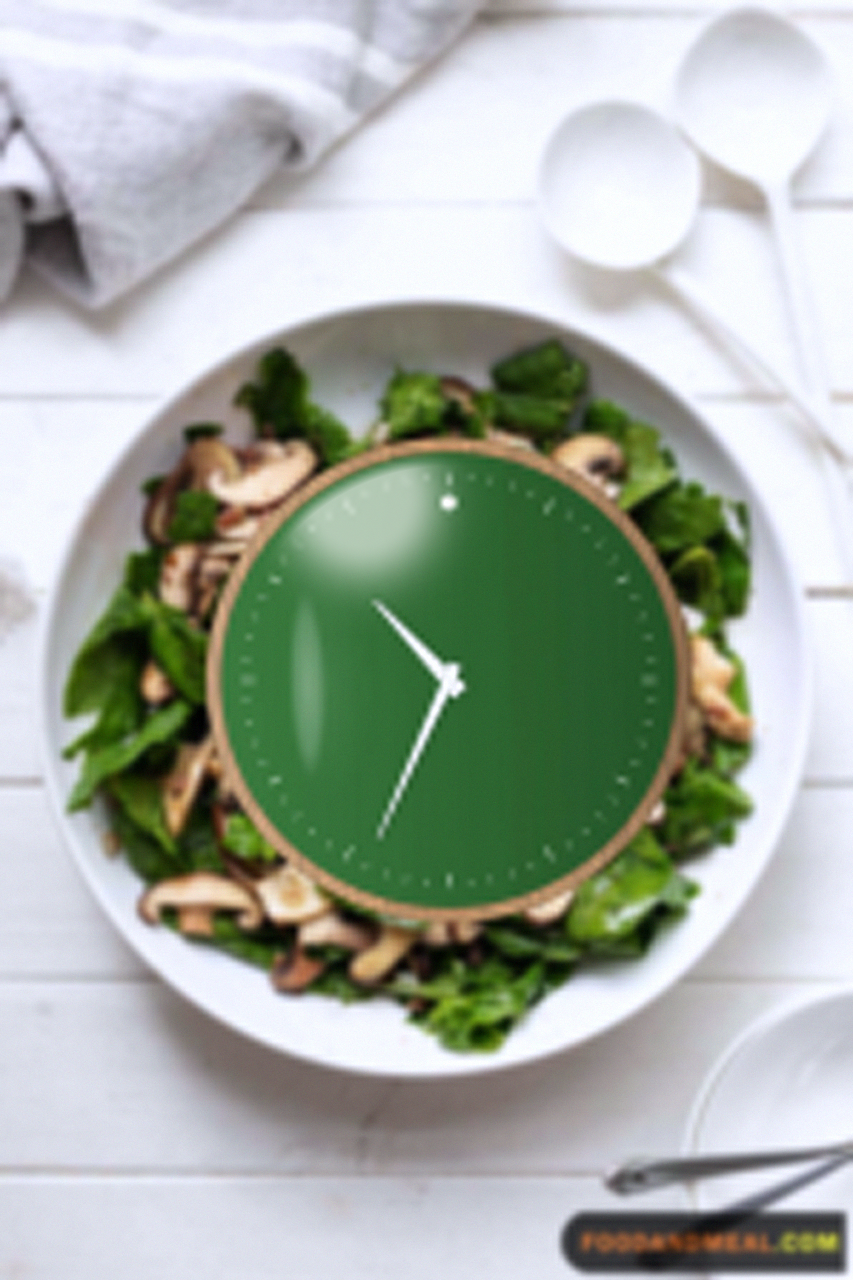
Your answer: 10,34
